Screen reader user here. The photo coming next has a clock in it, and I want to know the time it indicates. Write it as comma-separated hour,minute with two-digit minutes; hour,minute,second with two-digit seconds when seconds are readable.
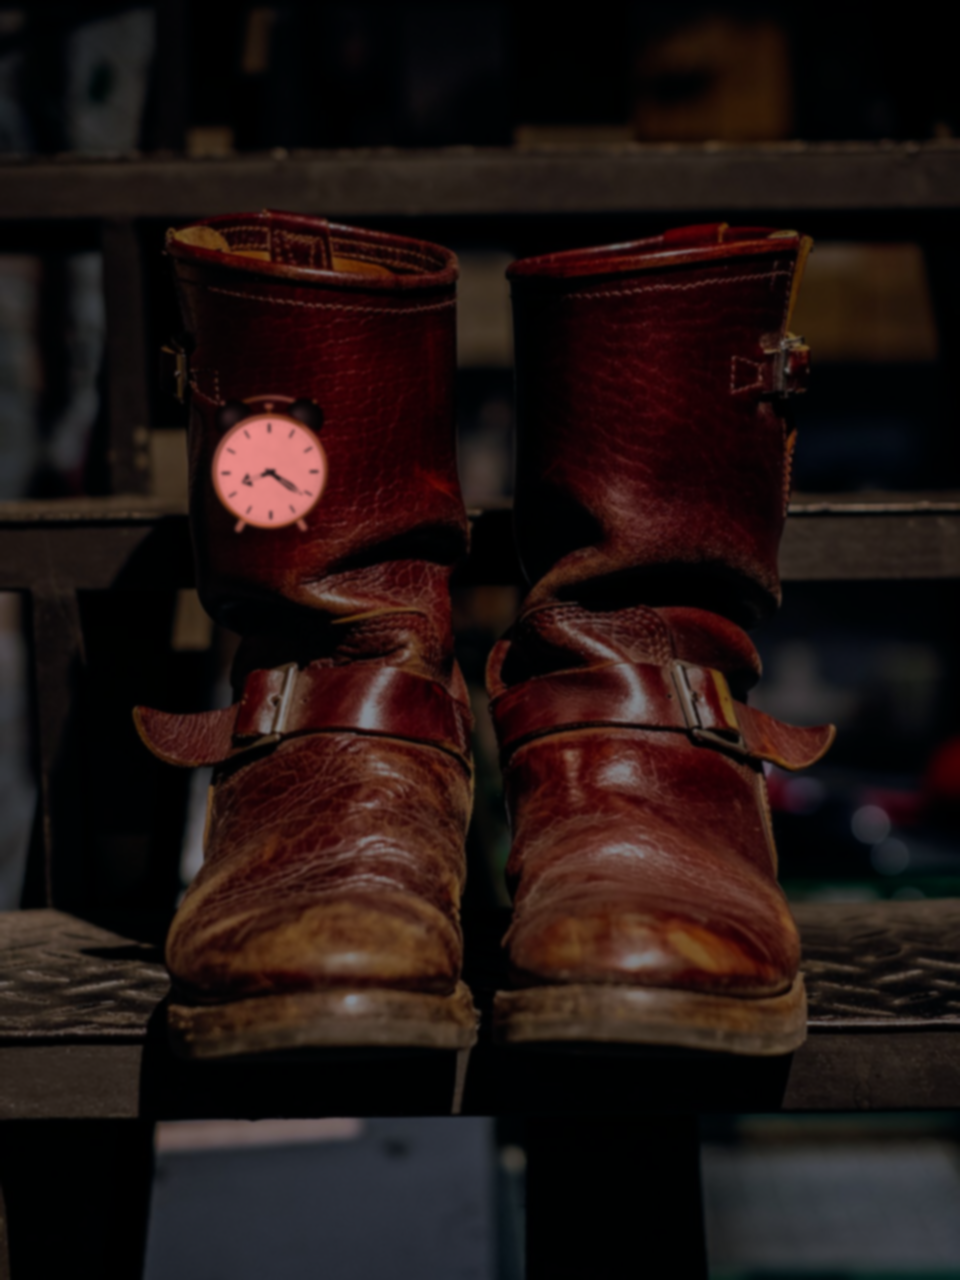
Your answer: 8,21
